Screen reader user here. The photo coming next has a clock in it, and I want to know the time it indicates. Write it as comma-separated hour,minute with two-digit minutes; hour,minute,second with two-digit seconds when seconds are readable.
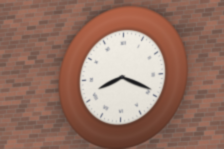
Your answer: 8,19
